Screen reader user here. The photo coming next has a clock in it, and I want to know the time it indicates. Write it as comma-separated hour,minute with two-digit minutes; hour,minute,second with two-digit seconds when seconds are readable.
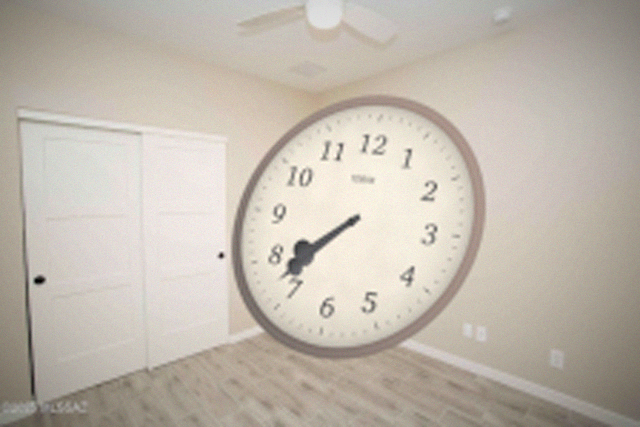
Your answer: 7,37
